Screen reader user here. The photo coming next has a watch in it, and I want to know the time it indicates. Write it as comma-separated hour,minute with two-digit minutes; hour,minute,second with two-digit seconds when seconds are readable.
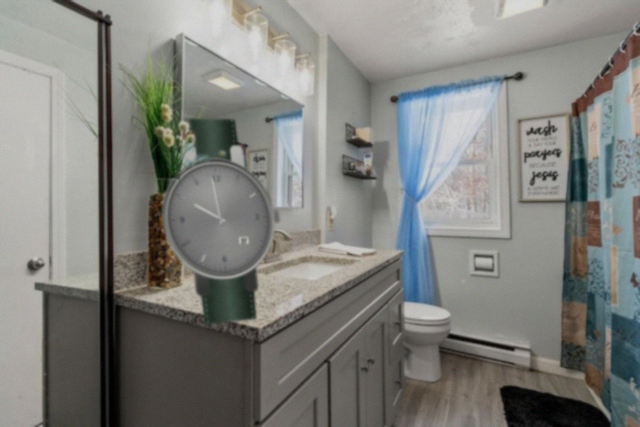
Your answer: 9,59
